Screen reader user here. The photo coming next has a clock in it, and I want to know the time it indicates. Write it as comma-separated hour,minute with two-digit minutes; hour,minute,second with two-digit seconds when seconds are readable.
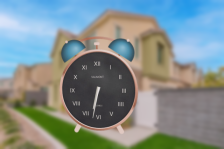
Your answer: 6,32
